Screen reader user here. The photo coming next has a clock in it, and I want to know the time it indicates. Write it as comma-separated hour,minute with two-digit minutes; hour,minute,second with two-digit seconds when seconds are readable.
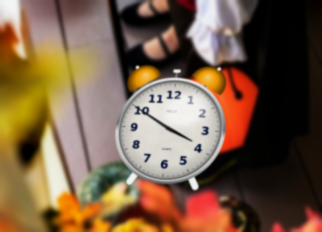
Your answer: 3,50
